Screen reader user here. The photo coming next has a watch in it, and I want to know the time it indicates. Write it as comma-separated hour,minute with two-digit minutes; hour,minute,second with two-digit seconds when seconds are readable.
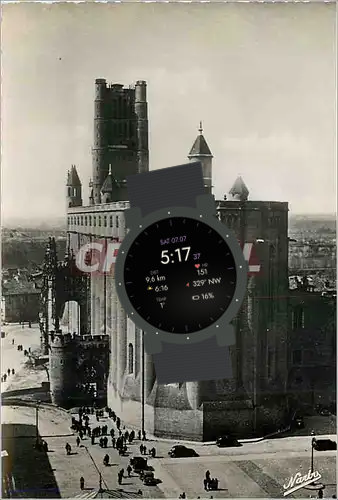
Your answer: 5,17
